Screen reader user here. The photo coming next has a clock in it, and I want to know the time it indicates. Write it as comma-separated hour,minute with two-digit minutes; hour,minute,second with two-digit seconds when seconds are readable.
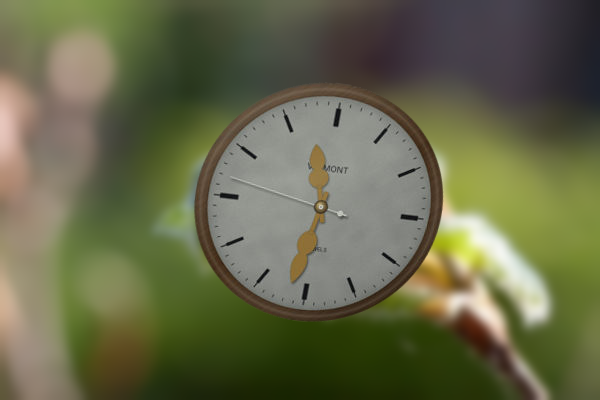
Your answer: 11,31,47
